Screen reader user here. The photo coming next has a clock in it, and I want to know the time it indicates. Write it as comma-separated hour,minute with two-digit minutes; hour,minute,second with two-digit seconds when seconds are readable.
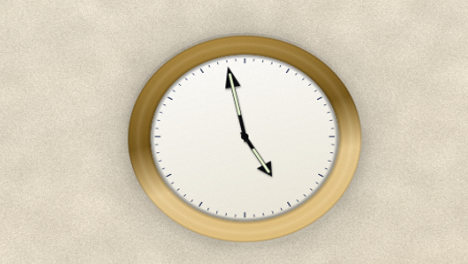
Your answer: 4,58
